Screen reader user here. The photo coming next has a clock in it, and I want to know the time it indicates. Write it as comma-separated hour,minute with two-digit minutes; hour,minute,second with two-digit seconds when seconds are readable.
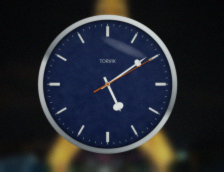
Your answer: 5,09,10
